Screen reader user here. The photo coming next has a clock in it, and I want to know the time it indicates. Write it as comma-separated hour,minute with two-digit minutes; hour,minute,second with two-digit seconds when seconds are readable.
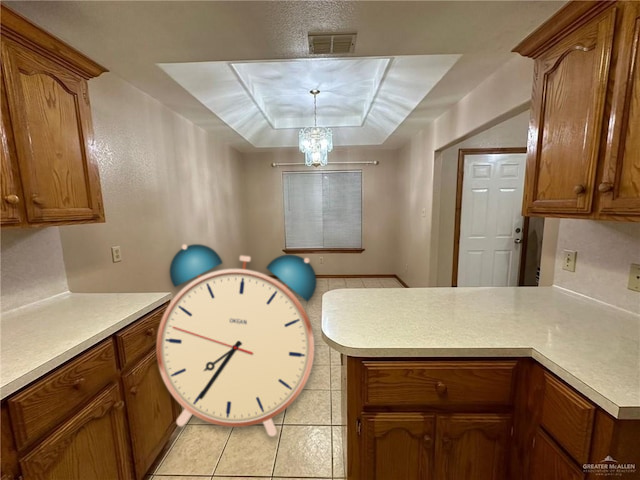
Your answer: 7,34,47
